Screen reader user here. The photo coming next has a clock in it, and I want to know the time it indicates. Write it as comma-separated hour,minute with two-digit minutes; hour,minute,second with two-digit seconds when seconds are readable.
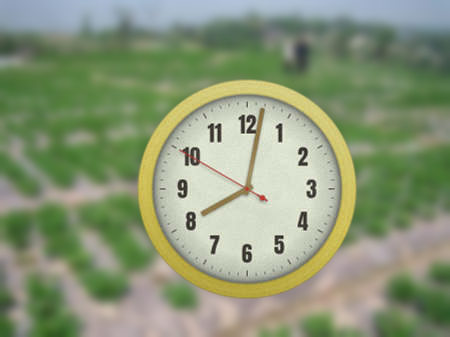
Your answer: 8,01,50
